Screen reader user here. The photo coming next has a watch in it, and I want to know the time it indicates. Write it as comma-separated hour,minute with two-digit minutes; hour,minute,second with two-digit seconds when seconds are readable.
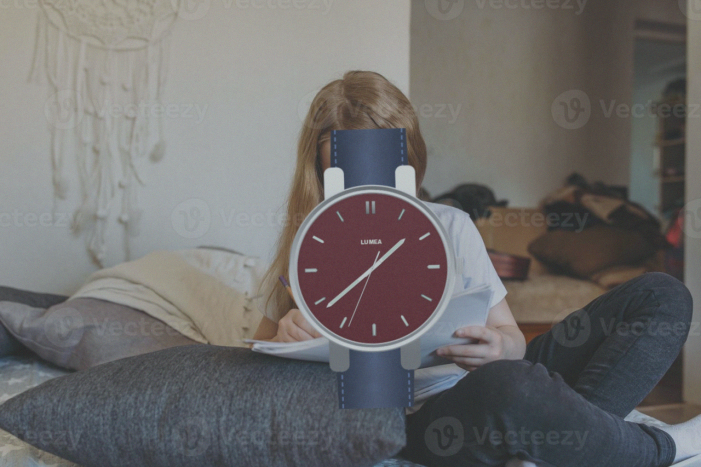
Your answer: 1,38,34
